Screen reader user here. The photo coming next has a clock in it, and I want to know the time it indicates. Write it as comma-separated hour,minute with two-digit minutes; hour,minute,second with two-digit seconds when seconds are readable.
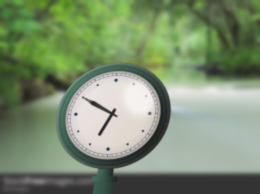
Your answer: 6,50
